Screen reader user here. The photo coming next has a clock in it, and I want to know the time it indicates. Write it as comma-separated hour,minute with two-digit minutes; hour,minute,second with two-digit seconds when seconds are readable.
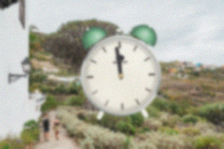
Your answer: 11,59
